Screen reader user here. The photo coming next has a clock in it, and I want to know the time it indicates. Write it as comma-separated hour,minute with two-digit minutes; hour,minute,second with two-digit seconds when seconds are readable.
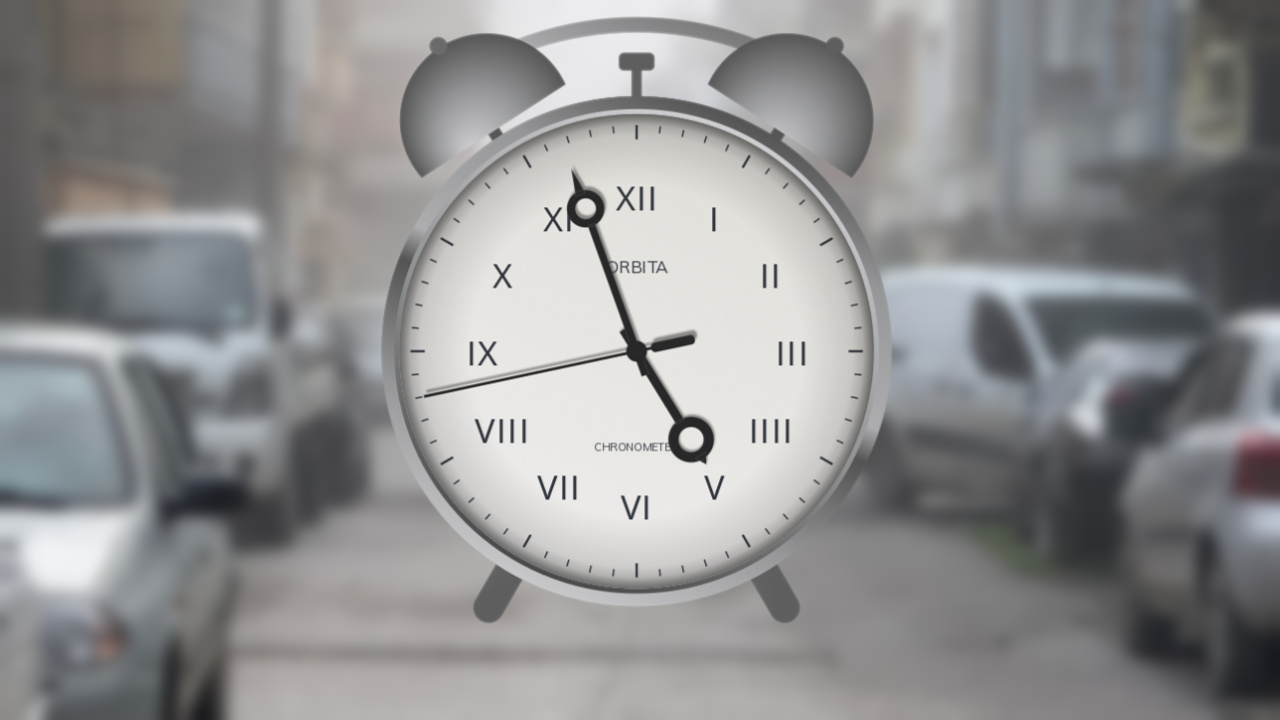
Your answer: 4,56,43
